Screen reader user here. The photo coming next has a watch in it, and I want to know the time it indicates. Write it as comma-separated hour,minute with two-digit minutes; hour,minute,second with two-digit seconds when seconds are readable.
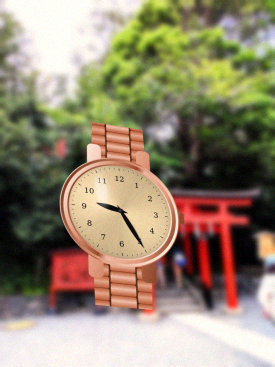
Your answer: 9,25
